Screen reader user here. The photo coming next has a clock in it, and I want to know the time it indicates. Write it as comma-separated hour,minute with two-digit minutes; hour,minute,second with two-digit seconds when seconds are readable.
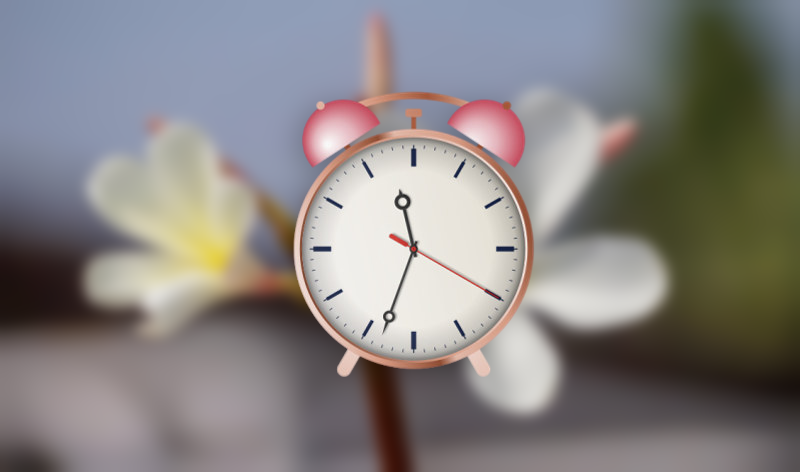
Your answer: 11,33,20
